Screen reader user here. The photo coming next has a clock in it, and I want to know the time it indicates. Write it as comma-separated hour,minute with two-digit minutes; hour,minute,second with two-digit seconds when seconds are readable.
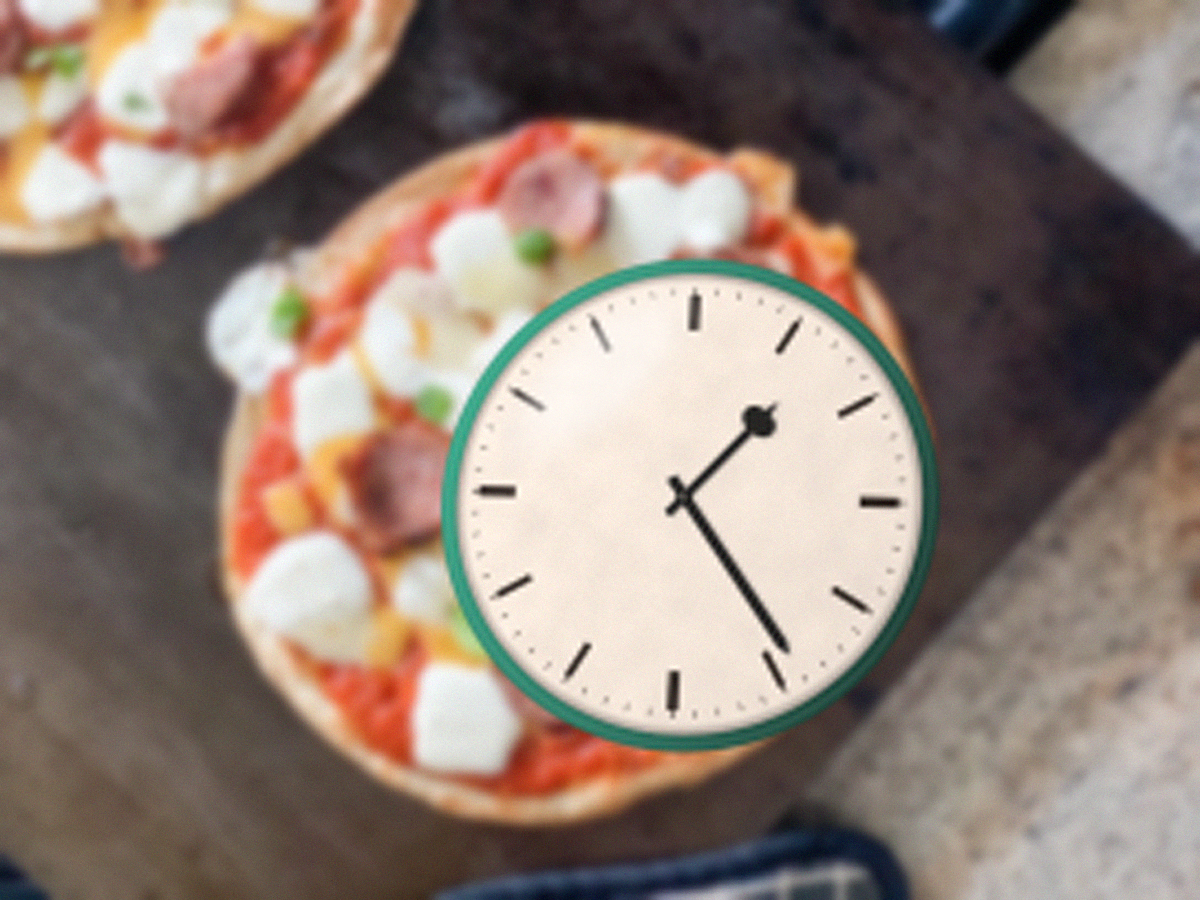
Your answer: 1,24
